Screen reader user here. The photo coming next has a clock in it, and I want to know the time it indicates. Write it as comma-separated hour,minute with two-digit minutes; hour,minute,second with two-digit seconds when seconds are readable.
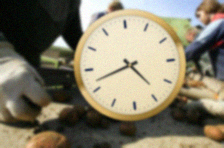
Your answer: 4,42
